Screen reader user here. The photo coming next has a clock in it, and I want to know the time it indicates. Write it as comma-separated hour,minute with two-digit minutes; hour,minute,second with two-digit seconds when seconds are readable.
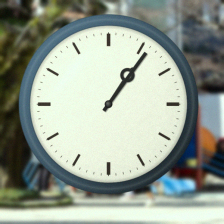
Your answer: 1,06
